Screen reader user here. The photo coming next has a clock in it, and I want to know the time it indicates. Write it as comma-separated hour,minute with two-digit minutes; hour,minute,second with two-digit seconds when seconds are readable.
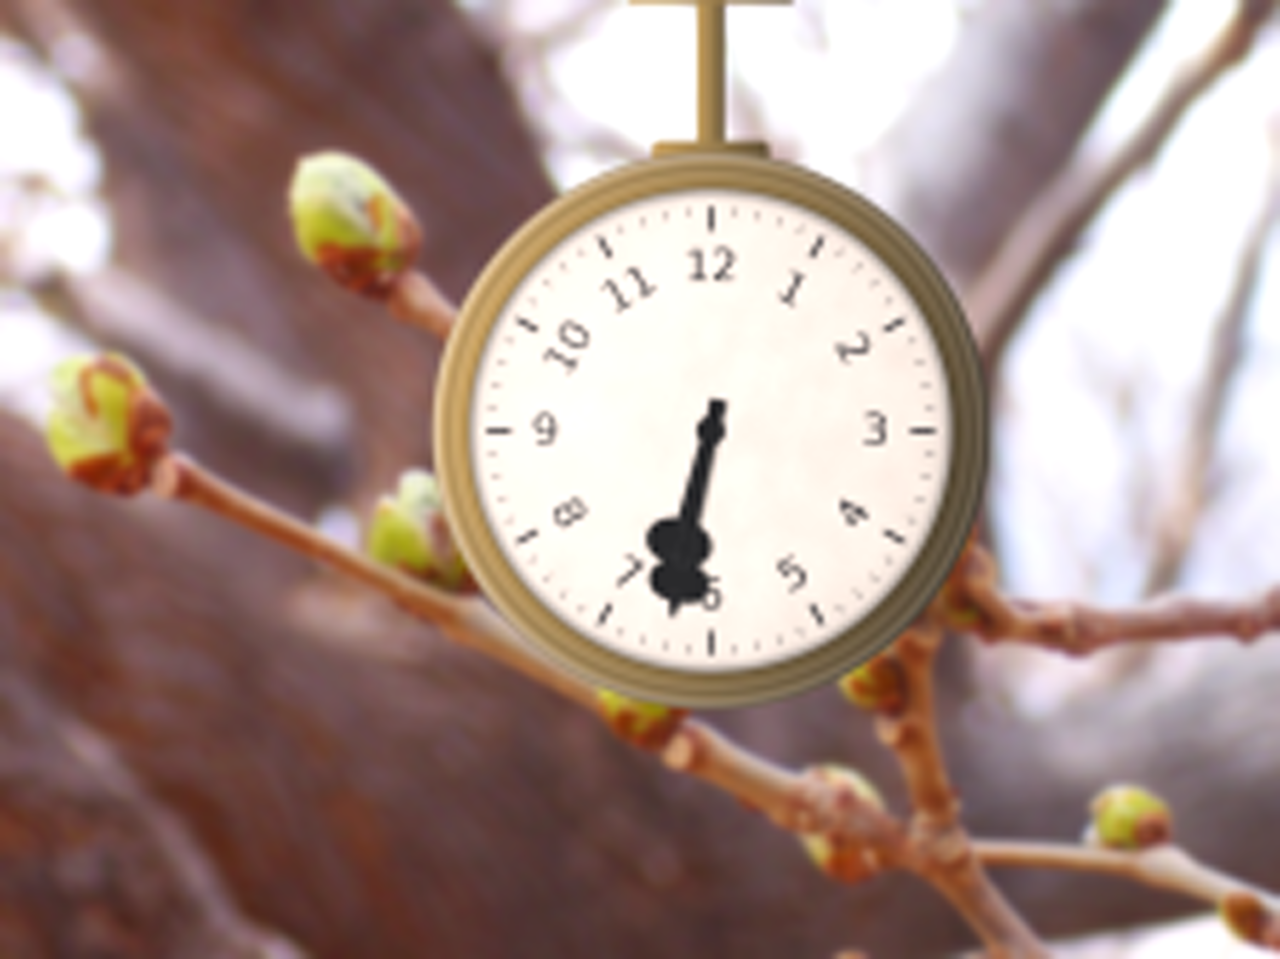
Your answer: 6,32
